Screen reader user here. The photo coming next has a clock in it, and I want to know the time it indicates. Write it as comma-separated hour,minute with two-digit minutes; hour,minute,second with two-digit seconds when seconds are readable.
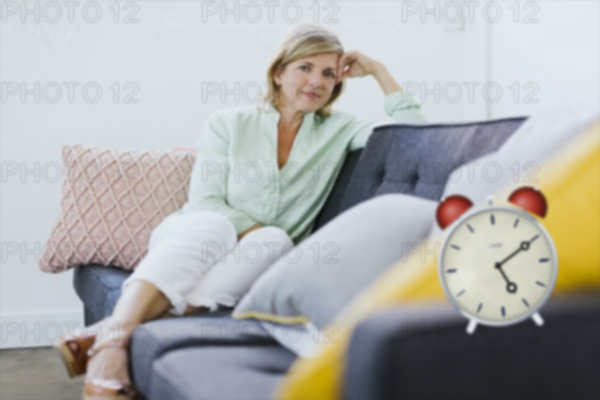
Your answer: 5,10
